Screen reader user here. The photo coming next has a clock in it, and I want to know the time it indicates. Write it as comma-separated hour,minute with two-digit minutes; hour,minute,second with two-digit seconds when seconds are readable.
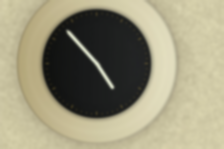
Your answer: 4,53
